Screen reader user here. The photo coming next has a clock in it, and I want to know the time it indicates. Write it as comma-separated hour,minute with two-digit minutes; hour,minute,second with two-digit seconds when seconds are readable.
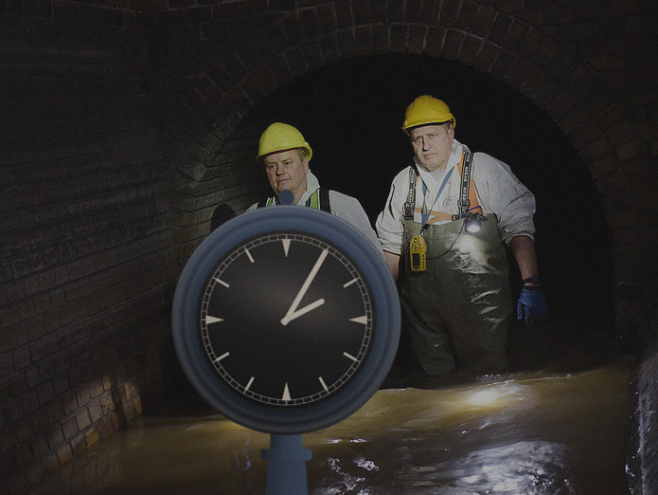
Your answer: 2,05
